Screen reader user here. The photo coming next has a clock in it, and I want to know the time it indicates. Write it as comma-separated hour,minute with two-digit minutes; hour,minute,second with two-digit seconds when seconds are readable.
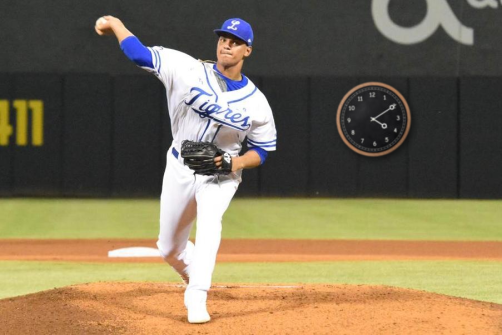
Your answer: 4,10
